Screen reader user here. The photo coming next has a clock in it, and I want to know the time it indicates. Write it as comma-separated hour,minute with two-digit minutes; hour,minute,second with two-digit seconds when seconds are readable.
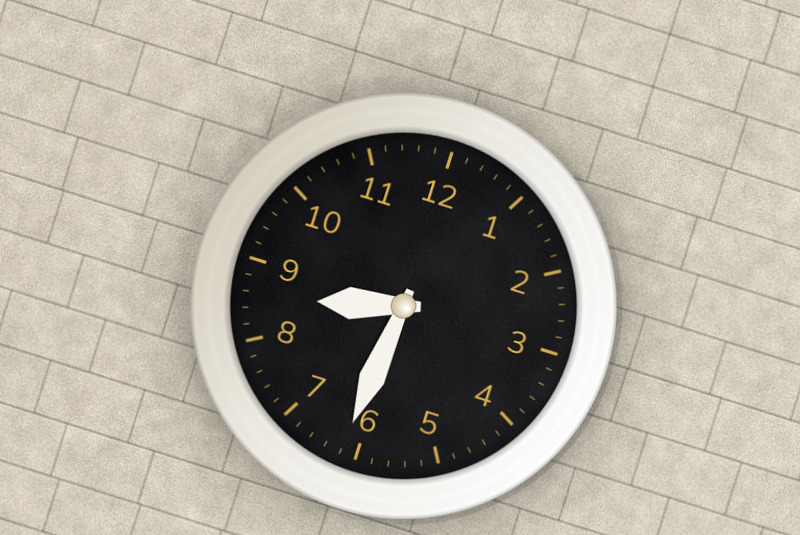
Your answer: 8,31
